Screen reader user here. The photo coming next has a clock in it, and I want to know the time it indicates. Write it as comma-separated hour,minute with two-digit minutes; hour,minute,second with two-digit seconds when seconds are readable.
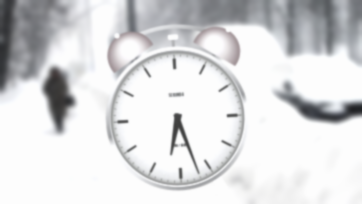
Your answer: 6,27
